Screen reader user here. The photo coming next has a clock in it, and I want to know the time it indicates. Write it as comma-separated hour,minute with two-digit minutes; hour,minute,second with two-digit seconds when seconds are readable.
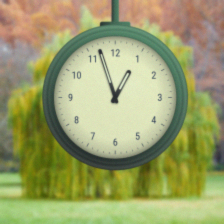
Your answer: 12,57
